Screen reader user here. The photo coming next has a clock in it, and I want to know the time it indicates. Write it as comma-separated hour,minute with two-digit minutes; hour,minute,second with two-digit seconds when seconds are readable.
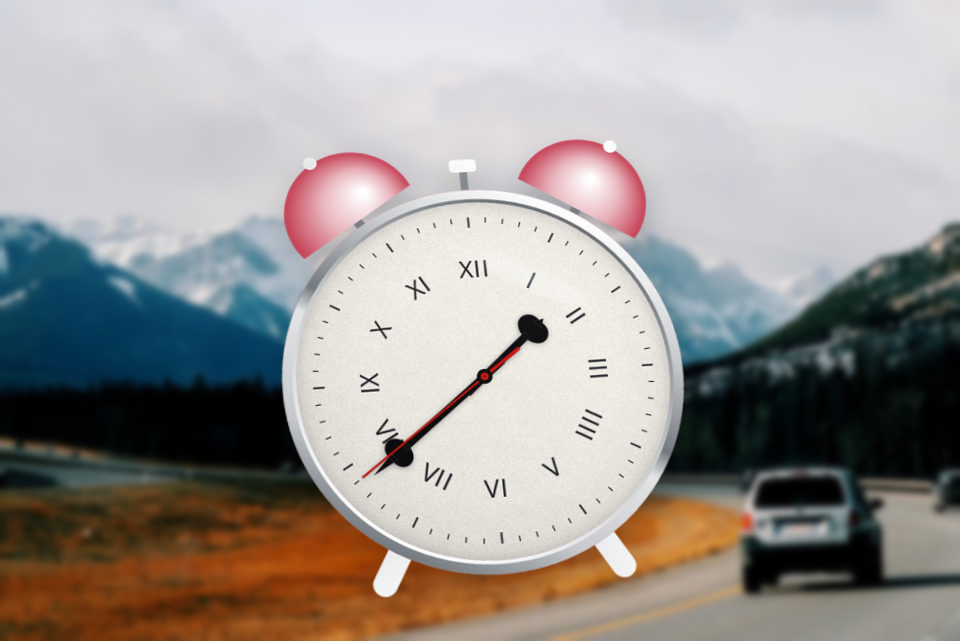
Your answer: 1,38,39
